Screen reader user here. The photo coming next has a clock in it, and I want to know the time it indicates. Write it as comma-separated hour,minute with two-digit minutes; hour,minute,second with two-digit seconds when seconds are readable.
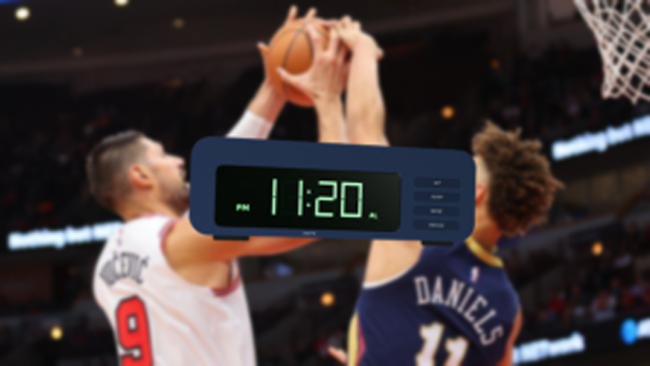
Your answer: 11,20
